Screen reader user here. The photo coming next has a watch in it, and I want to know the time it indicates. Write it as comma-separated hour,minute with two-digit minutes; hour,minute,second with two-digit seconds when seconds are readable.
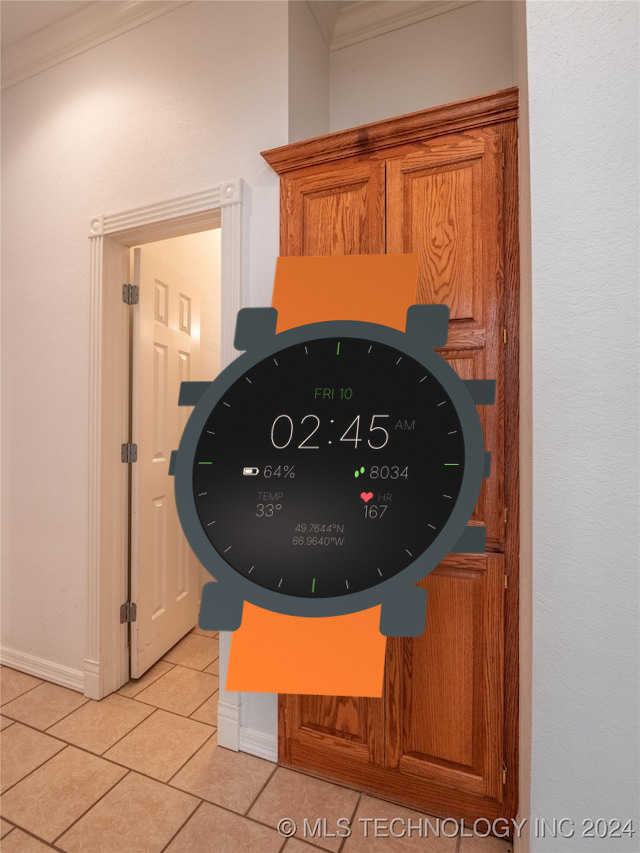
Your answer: 2,45
